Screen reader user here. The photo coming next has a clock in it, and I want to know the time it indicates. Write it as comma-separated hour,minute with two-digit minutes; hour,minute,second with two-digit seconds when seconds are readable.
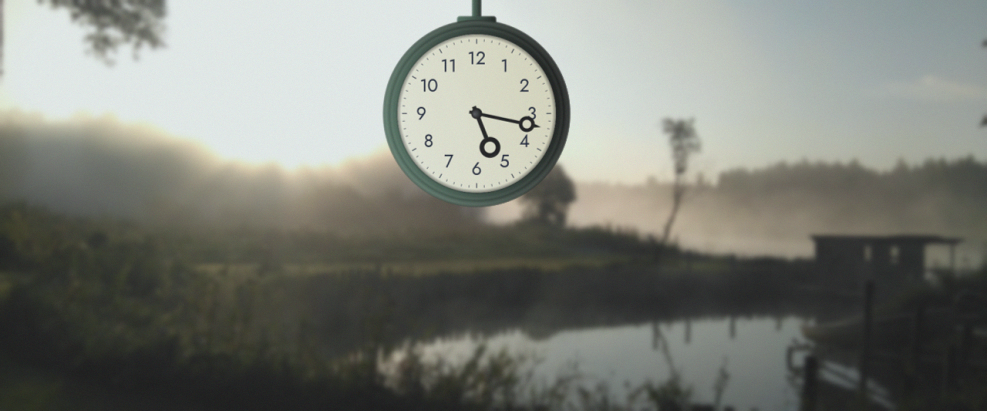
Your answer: 5,17
